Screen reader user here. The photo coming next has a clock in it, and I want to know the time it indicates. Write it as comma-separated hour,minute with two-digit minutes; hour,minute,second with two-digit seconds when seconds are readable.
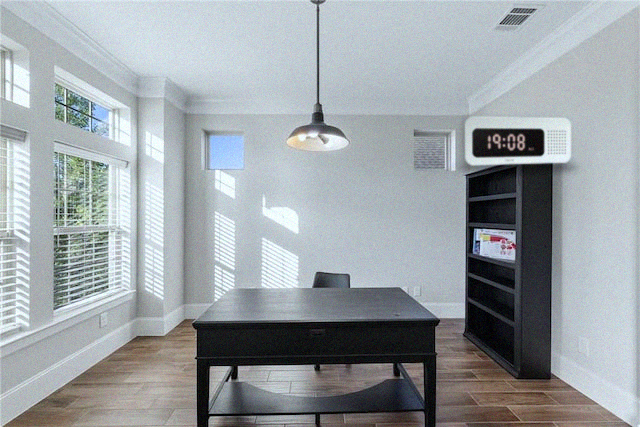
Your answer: 19,08
